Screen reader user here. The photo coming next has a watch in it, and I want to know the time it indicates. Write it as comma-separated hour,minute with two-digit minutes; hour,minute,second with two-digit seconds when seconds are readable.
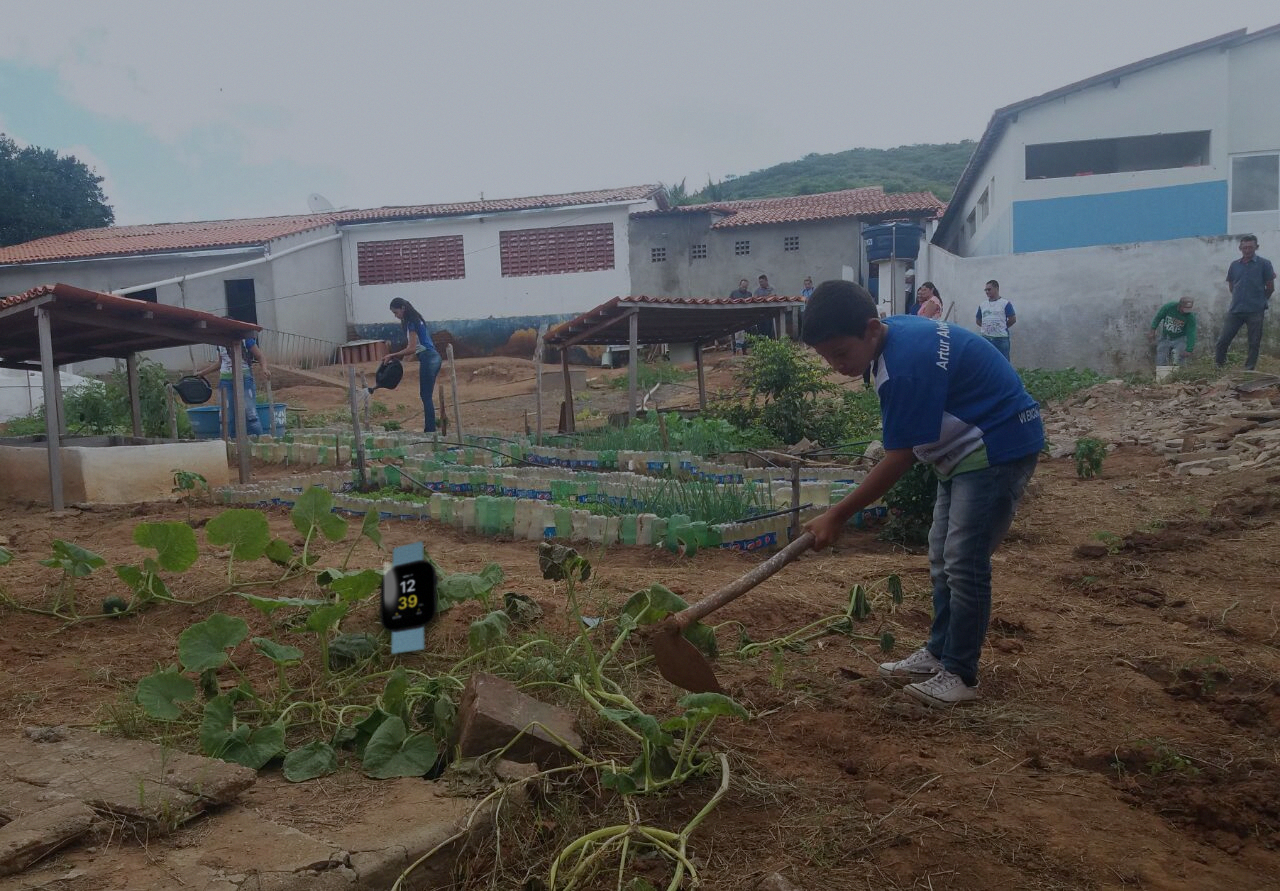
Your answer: 12,39
